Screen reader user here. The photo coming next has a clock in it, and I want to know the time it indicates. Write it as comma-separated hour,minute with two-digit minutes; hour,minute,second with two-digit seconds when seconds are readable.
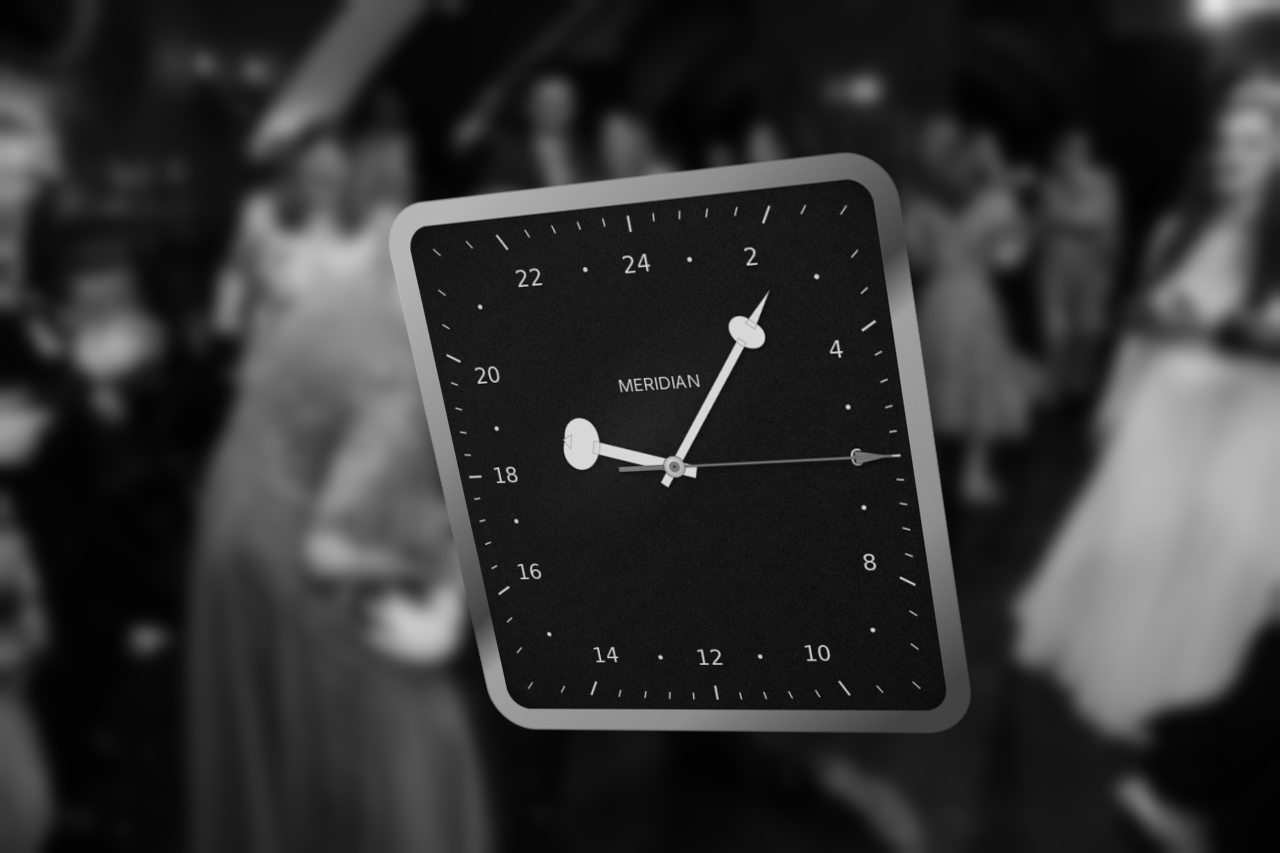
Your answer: 19,06,15
